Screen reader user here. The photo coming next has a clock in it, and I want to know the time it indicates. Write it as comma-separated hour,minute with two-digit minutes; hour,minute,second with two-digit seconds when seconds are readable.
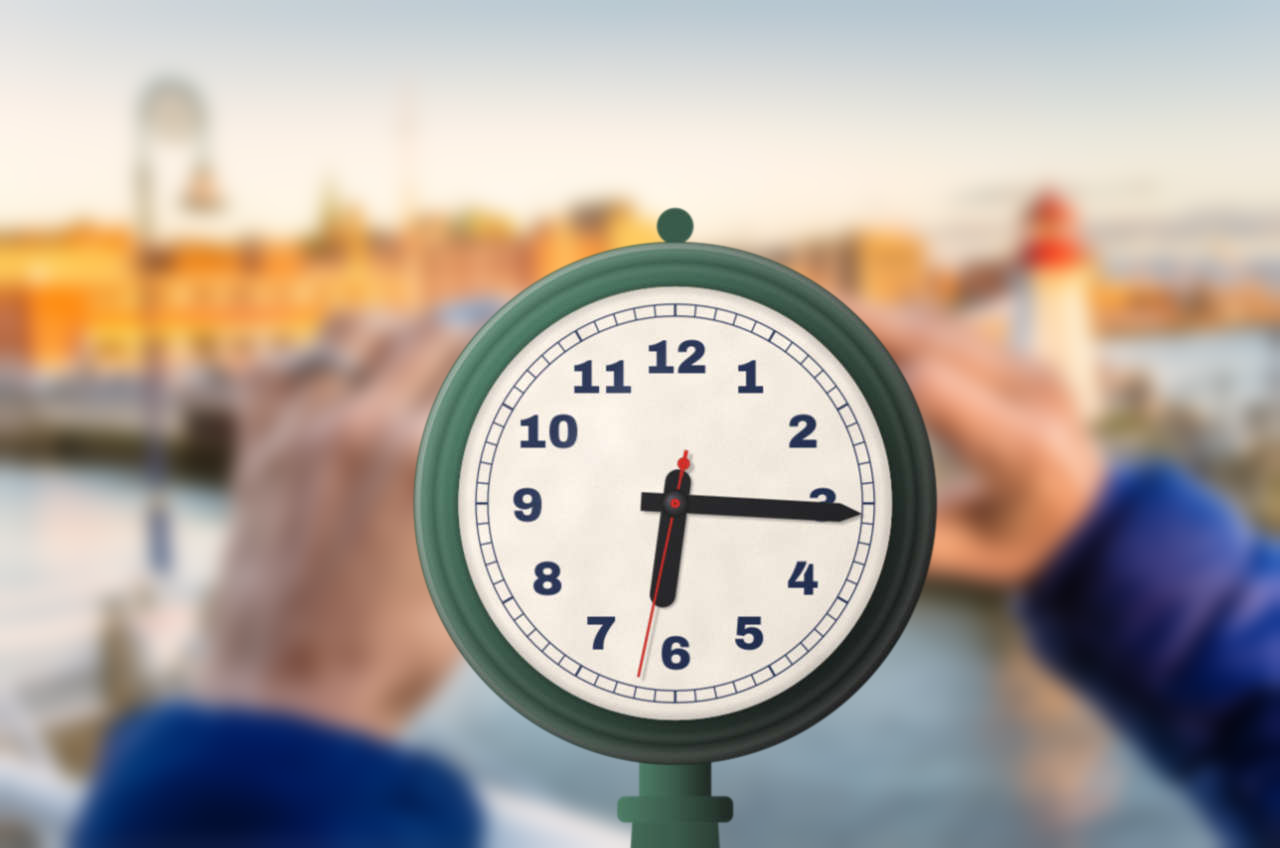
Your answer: 6,15,32
